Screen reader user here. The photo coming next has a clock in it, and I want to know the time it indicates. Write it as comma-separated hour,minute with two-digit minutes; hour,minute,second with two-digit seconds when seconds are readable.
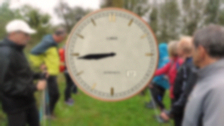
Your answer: 8,44
